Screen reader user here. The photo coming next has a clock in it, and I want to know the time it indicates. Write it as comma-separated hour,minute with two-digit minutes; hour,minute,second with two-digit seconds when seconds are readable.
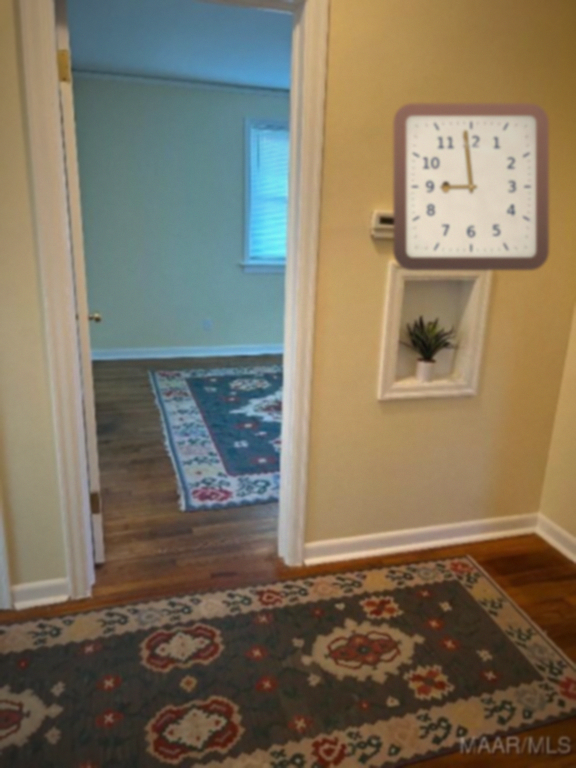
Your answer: 8,59
